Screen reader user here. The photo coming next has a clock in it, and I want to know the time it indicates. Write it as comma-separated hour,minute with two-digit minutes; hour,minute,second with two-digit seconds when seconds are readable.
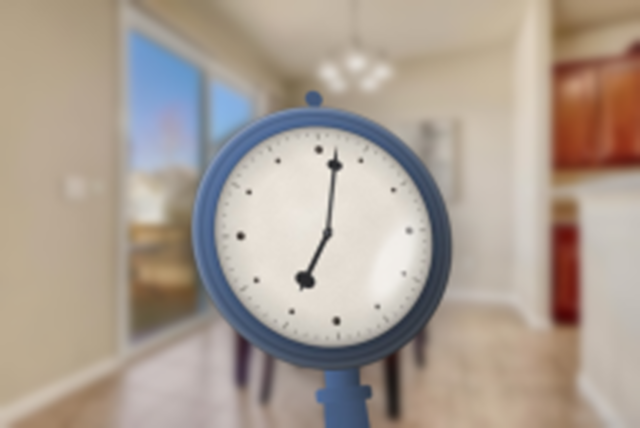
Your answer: 7,02
